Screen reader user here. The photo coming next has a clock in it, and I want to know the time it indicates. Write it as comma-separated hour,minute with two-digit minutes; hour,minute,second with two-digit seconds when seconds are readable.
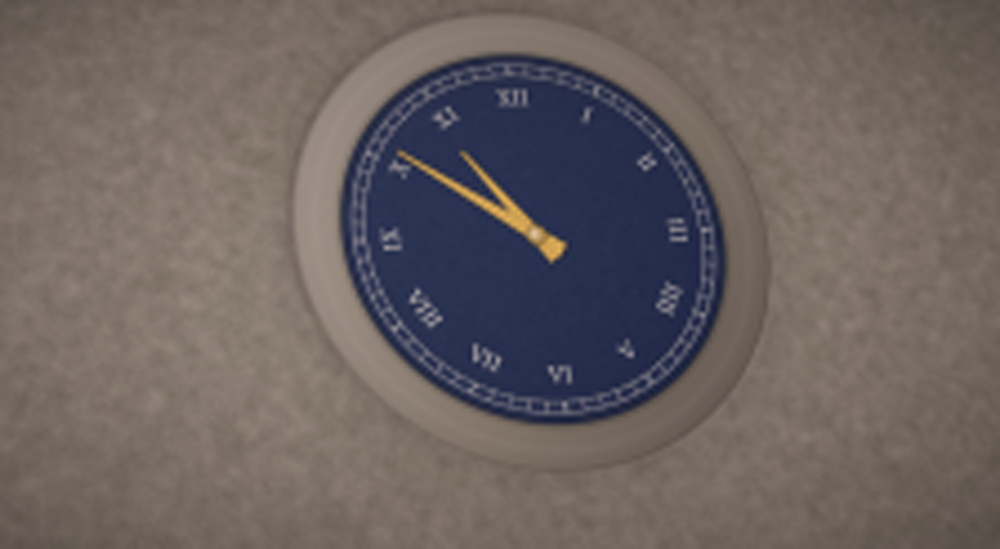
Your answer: 10,51
